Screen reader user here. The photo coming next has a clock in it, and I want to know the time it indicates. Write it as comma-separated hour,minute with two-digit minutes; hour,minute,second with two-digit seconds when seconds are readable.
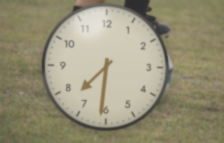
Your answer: 7,31
